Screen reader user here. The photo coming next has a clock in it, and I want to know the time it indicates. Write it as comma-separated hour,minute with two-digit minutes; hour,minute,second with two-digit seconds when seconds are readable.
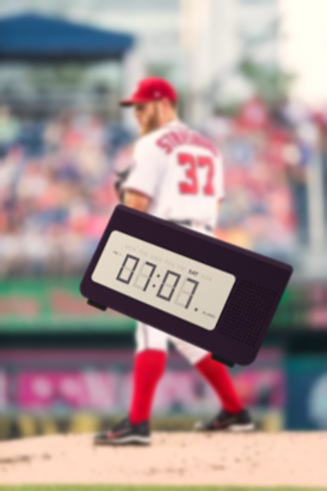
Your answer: 7,07
